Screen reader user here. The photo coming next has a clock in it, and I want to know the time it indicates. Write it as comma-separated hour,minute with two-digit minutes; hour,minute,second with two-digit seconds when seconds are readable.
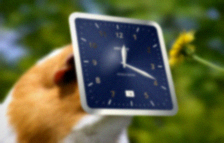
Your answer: 12,19
